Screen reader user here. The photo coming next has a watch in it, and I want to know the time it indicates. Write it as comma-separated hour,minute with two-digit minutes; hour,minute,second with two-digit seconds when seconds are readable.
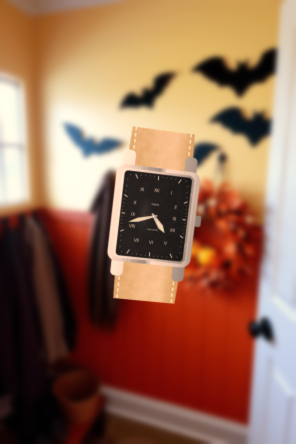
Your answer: 4,42
